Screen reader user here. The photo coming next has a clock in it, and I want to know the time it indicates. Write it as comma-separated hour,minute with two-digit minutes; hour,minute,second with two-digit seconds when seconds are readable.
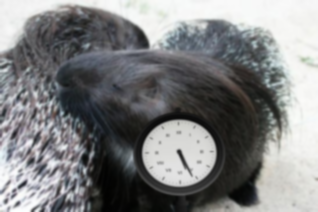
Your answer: 5,26
